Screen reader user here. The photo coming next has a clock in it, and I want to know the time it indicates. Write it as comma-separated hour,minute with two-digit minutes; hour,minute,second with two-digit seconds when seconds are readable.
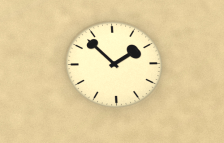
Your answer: 1,53
